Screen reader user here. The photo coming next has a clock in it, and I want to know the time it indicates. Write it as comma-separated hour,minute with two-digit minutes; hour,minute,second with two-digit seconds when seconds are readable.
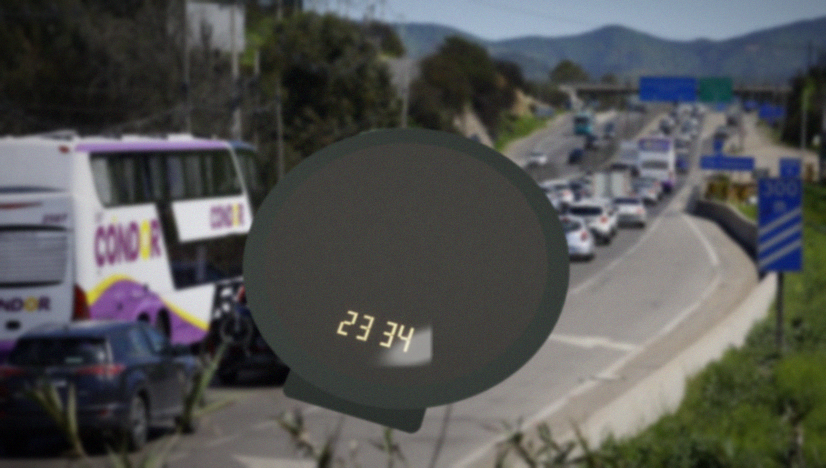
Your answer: 23,34
